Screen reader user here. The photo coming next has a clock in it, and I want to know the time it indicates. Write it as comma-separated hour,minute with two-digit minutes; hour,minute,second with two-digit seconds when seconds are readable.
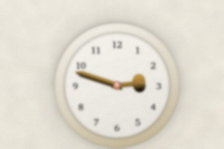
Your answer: 2,48
